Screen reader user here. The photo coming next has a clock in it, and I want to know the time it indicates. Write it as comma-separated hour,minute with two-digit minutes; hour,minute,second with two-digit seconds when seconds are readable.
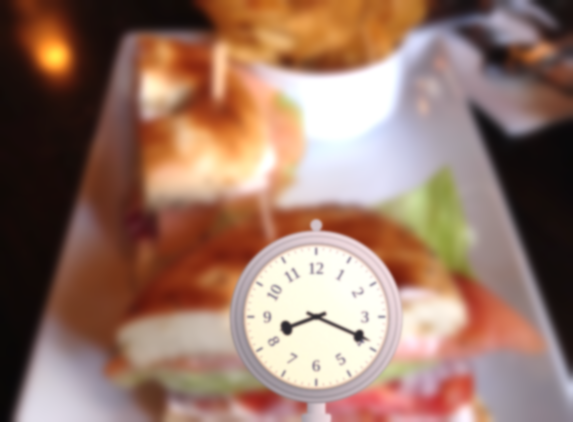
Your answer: 8,19
